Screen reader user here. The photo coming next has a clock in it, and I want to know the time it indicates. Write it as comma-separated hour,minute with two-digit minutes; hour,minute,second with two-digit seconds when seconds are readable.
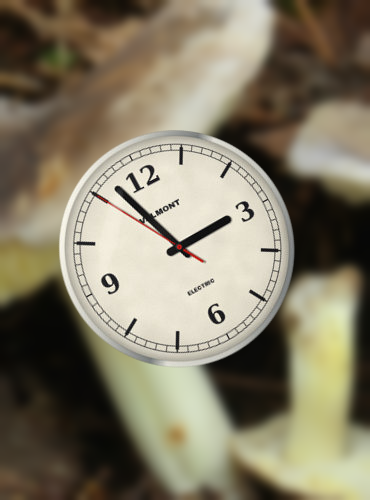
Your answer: 2,56,55
